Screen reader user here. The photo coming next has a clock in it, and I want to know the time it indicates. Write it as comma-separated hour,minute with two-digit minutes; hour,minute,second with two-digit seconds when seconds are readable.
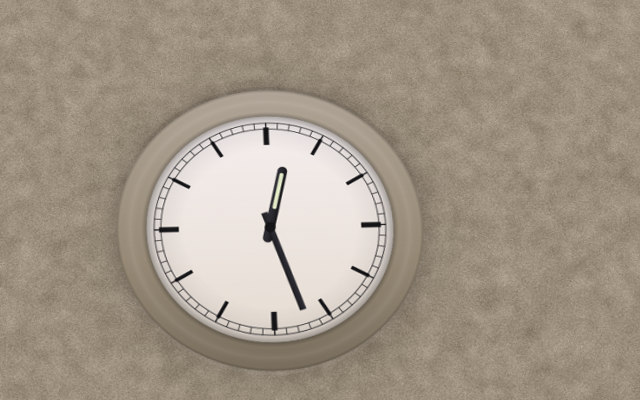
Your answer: 12,27
